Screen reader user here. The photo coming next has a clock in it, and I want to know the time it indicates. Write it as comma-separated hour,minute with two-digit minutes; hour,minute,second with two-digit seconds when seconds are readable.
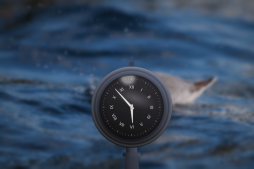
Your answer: 5,53
